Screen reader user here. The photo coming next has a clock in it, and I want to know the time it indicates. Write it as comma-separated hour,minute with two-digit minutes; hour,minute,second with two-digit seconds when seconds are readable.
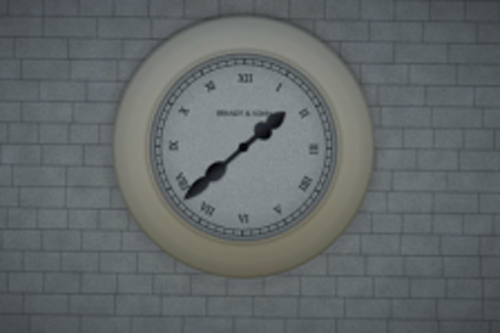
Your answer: 1,38
